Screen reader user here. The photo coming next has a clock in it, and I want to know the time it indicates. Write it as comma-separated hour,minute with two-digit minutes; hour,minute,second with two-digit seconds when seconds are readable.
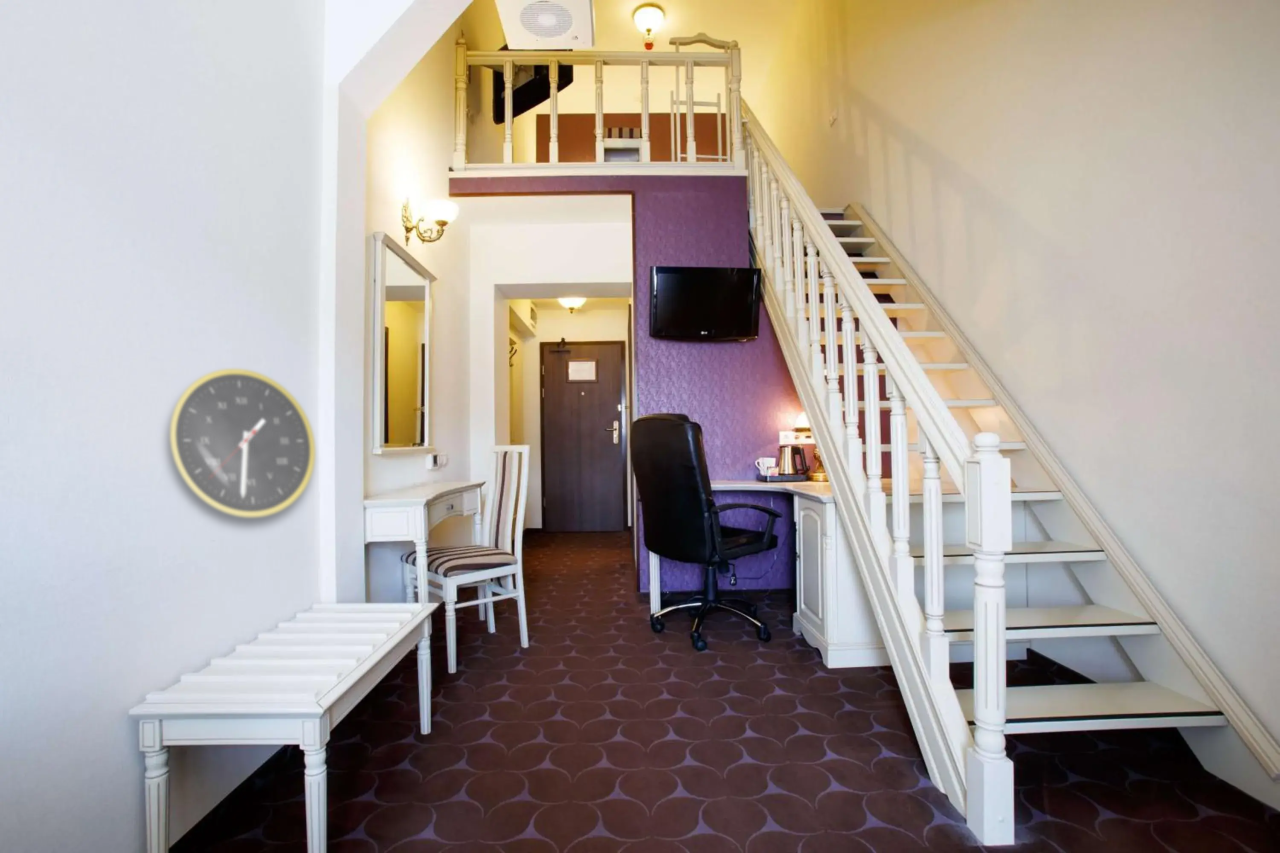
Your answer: 1,31,38
